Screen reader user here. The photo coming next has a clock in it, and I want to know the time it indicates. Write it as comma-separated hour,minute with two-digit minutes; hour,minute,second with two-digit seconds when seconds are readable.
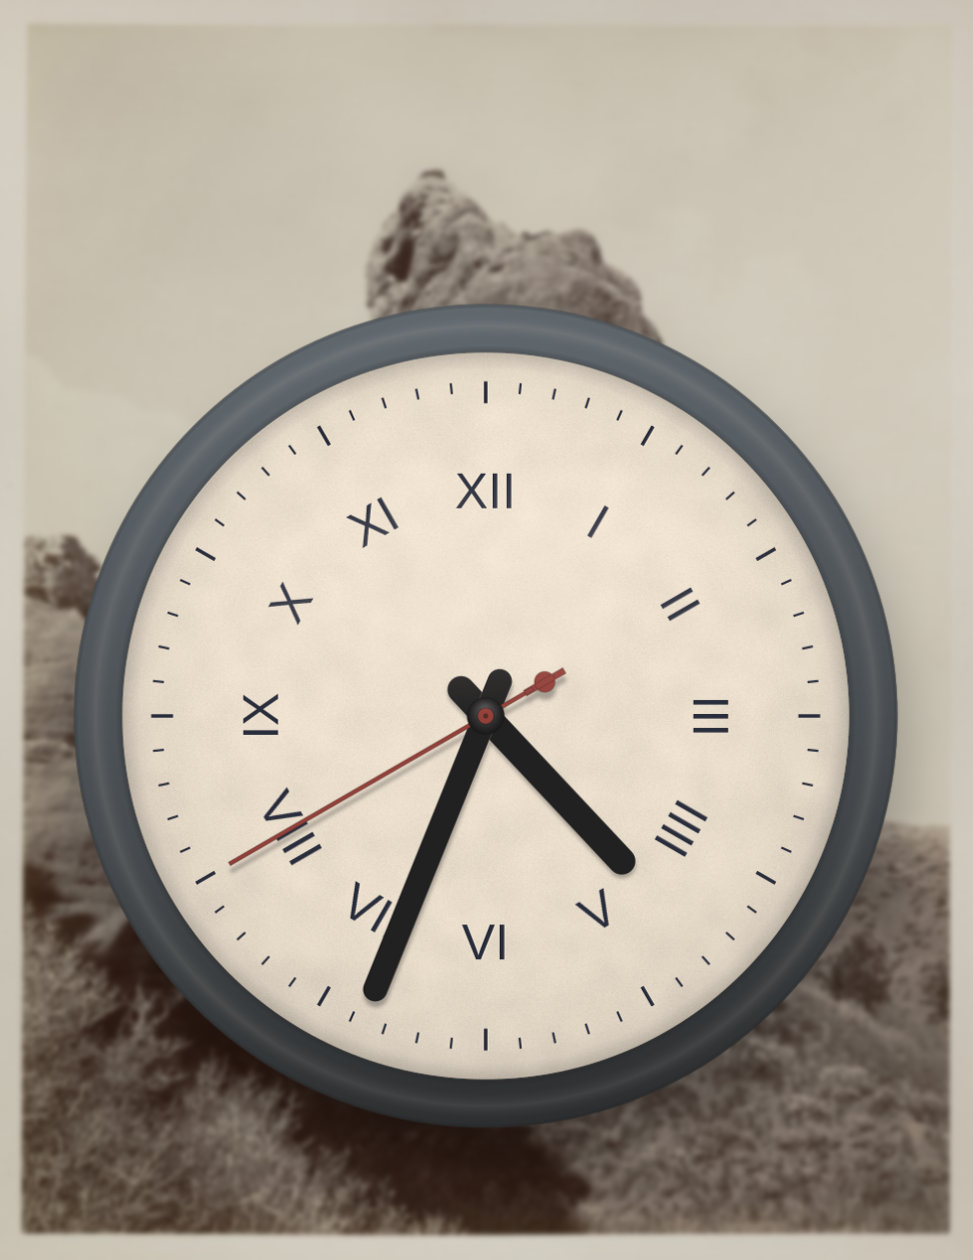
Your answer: 4,33,40
